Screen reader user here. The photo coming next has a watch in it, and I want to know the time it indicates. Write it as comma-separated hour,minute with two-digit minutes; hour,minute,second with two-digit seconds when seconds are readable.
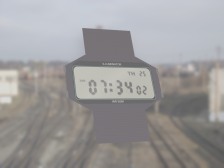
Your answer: 7,34,02
